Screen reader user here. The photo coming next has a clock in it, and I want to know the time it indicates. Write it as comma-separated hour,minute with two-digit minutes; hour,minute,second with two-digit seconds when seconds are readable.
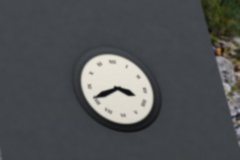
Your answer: 3,41
